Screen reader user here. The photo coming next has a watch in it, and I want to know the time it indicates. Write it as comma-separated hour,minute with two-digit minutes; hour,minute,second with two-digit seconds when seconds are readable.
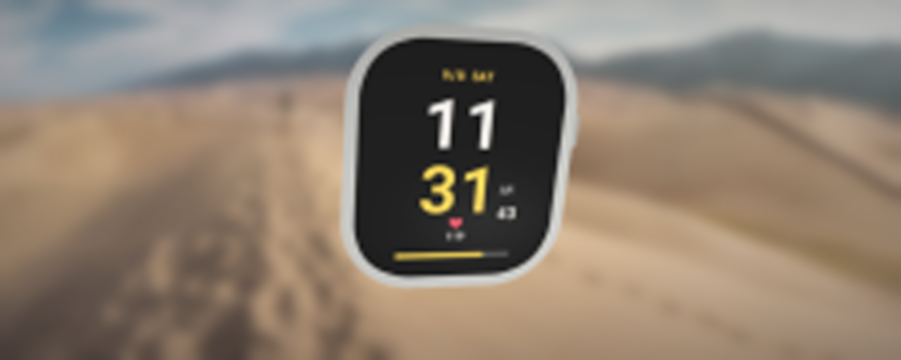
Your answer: 11,31
